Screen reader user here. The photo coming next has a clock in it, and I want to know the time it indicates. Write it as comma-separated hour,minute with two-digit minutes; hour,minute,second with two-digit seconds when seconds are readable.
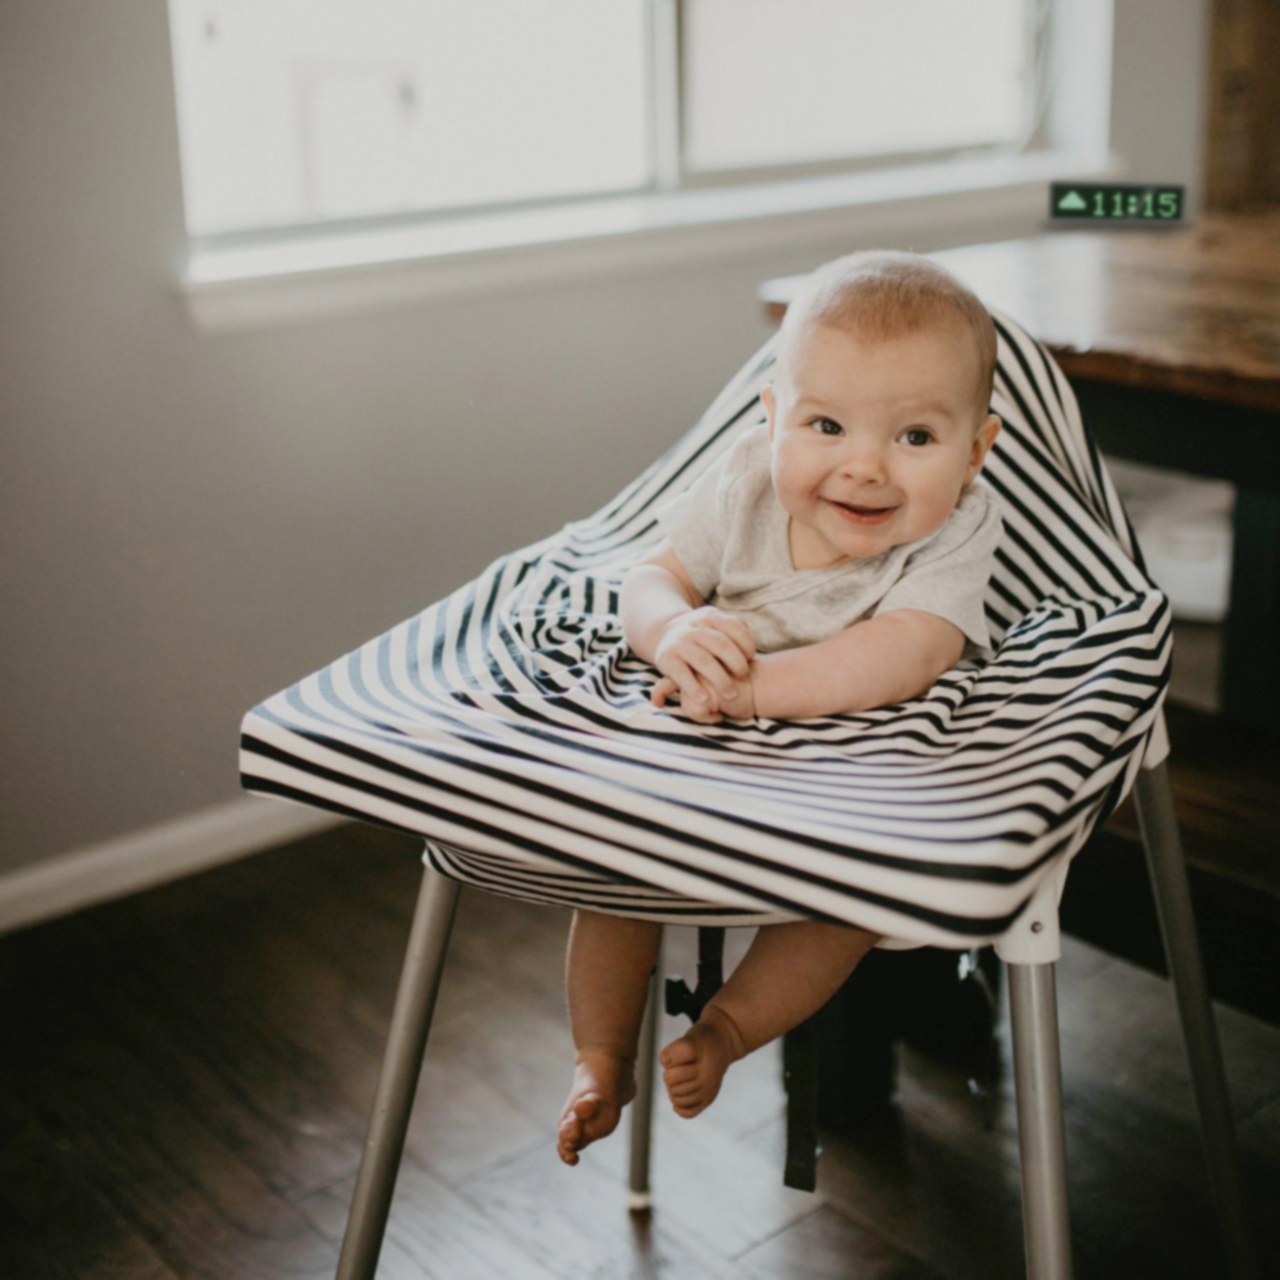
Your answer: 11,15
